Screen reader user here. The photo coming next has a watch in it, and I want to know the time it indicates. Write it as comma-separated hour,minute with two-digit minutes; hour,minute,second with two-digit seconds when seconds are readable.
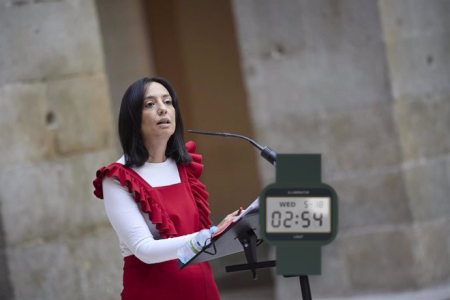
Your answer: 2,54
